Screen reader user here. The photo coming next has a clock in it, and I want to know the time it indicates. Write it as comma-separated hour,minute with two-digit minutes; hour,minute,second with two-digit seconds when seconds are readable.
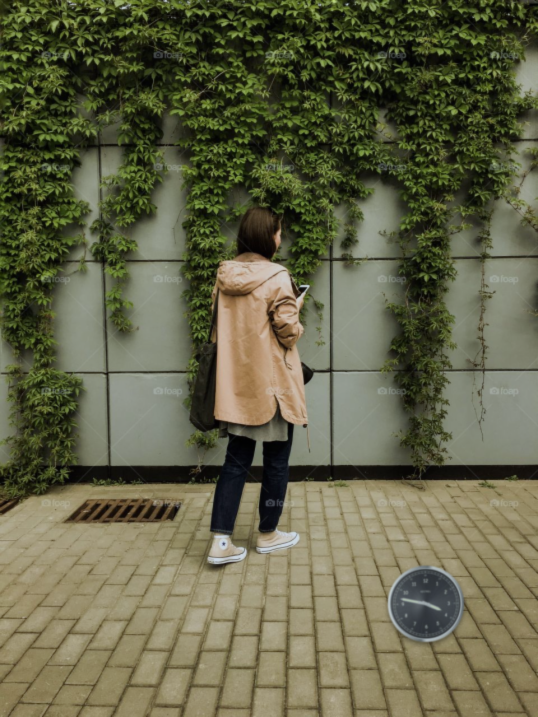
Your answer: 3,47
